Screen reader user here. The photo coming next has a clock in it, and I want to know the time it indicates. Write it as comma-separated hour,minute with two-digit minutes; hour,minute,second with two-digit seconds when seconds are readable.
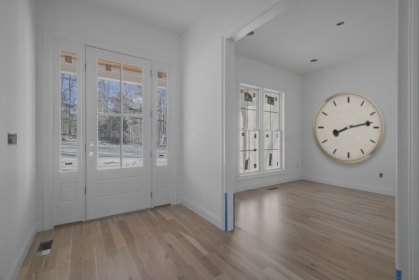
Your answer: 8,13
